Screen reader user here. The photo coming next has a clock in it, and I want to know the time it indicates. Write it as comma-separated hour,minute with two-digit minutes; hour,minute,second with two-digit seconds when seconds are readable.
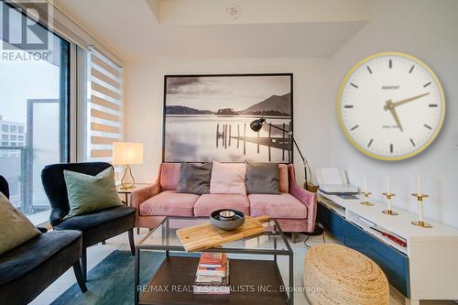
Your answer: 5,12
